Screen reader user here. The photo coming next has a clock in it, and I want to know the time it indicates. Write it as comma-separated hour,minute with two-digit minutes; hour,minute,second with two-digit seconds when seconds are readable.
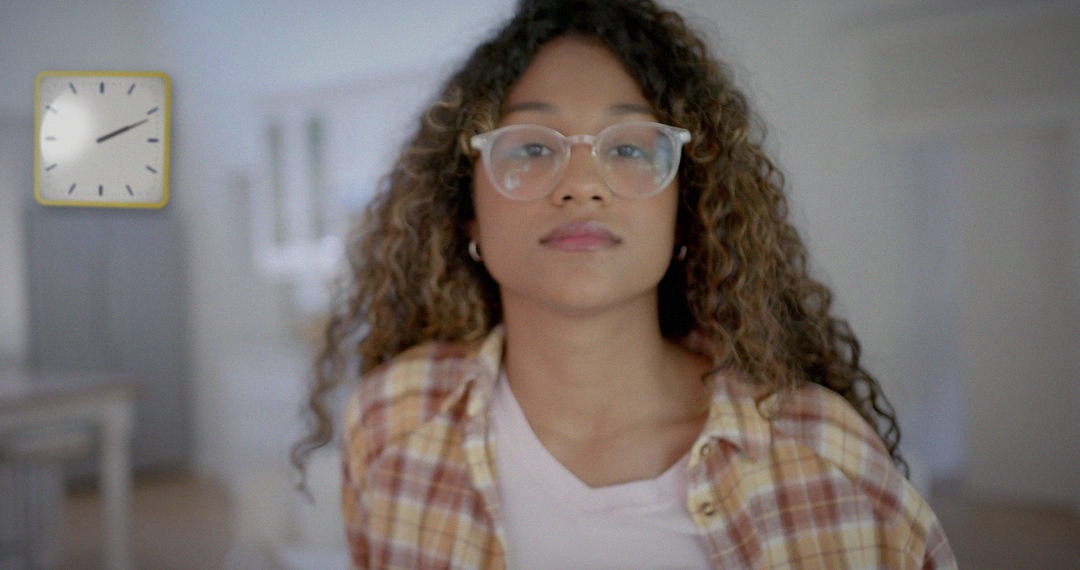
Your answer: 2,11
